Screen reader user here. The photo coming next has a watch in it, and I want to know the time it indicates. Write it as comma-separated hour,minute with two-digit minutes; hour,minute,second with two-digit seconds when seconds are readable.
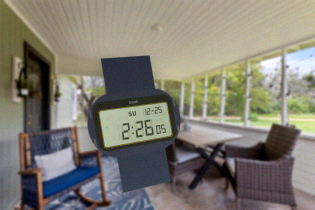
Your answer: 2,26,05
